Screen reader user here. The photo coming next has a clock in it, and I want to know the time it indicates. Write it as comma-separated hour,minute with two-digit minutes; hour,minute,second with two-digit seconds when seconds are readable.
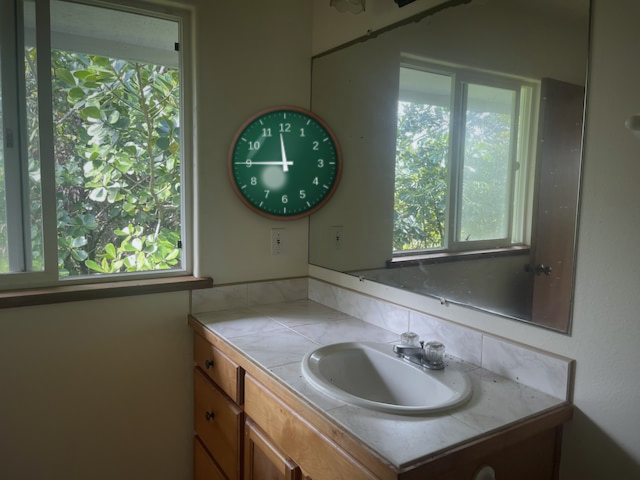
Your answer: 11,45
